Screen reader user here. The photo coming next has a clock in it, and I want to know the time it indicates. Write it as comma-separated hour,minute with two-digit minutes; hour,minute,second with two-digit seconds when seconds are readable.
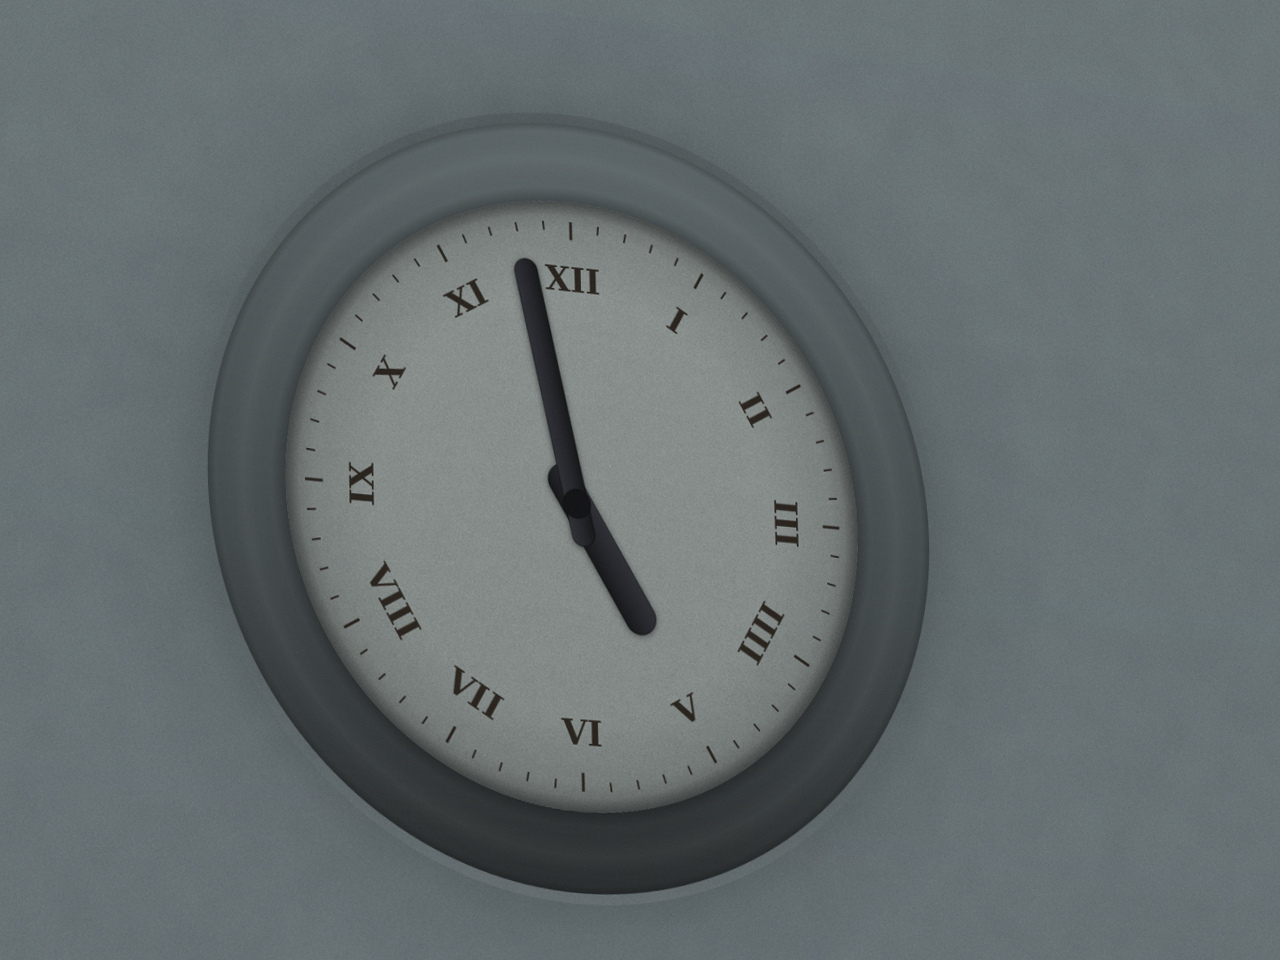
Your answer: 4,58
